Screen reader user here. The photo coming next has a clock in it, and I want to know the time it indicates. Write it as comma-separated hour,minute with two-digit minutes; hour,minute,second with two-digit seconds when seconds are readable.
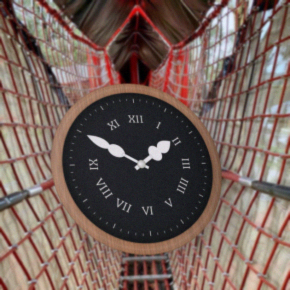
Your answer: 1,50
